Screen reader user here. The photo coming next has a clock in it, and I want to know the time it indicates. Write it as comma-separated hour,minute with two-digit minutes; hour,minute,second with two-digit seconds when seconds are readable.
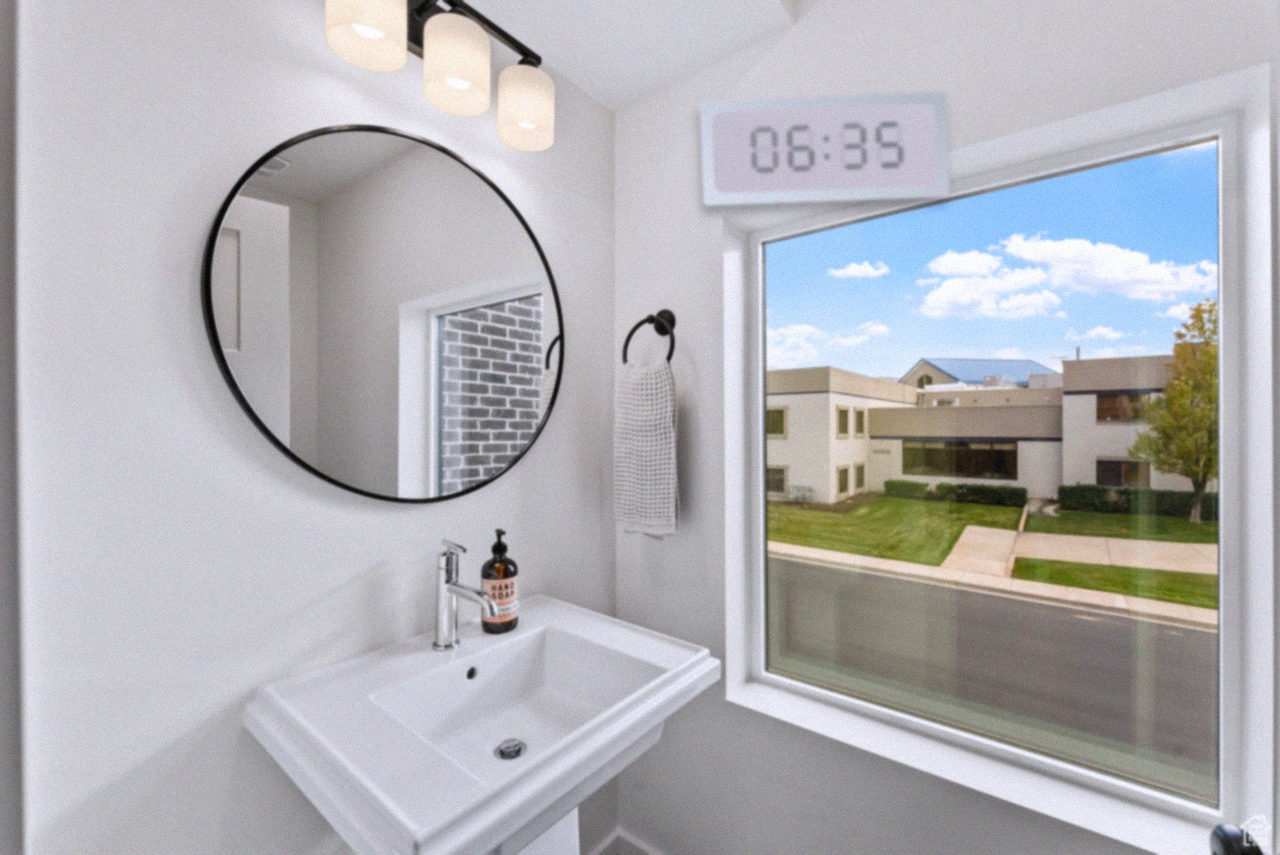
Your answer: 6,35
